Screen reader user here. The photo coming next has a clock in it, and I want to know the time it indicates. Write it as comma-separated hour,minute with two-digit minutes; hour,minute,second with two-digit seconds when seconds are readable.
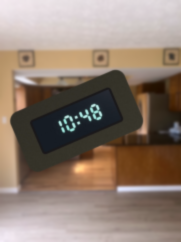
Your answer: 10,48
